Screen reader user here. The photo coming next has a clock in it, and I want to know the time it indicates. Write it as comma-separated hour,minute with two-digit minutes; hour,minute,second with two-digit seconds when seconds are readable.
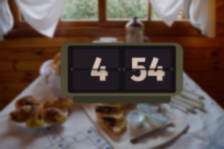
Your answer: 4,54
